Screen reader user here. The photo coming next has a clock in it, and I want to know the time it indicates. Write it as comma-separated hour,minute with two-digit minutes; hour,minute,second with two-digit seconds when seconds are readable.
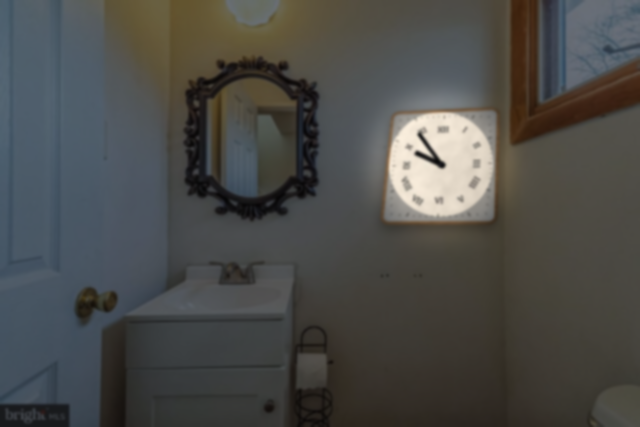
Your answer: 9,54
